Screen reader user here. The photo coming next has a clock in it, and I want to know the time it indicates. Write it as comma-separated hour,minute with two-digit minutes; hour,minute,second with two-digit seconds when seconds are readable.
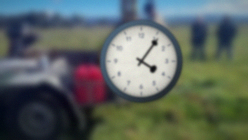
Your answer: 4,06
